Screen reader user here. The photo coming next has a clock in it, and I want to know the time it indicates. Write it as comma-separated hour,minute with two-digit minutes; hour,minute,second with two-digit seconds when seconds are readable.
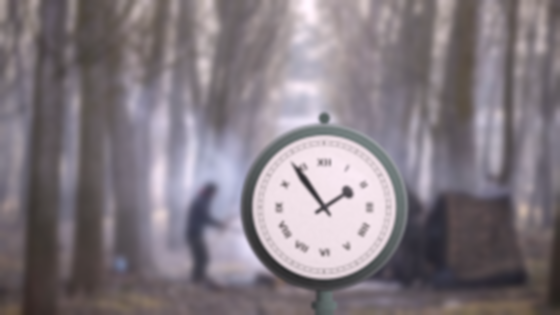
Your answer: 1,54
